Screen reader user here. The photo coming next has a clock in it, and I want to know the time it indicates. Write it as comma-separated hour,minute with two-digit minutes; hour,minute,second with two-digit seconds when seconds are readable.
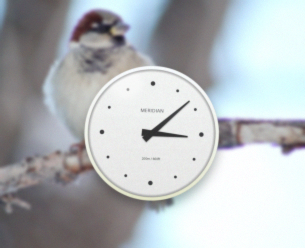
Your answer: 3,08
